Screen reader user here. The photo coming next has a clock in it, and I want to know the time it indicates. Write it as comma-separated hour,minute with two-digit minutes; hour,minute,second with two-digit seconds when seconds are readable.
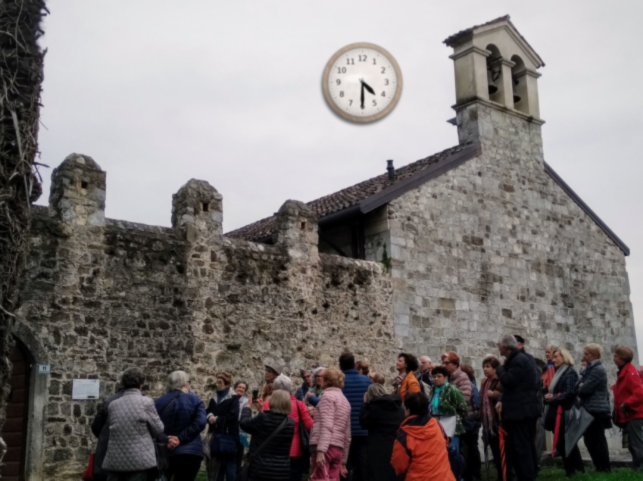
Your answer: 4,30
